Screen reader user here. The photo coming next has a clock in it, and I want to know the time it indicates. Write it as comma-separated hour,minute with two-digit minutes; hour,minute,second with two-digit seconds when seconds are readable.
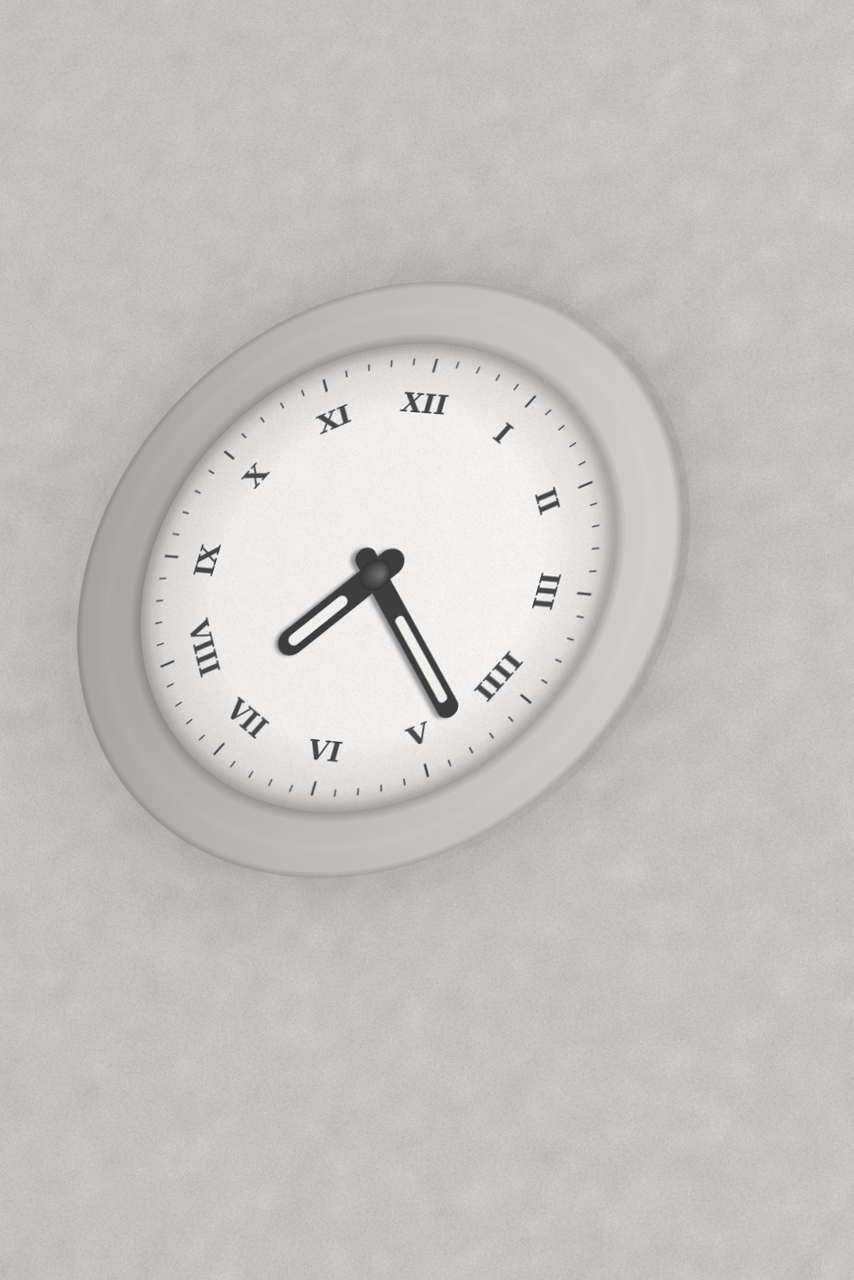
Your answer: 7,23
